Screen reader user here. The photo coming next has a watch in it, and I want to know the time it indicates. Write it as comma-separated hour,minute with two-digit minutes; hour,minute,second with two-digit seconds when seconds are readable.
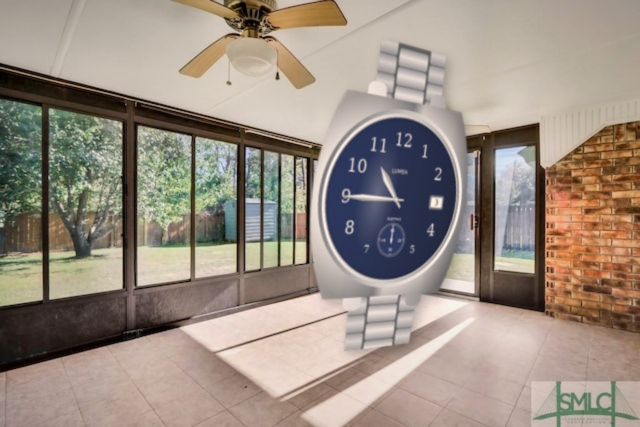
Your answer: 10,45
